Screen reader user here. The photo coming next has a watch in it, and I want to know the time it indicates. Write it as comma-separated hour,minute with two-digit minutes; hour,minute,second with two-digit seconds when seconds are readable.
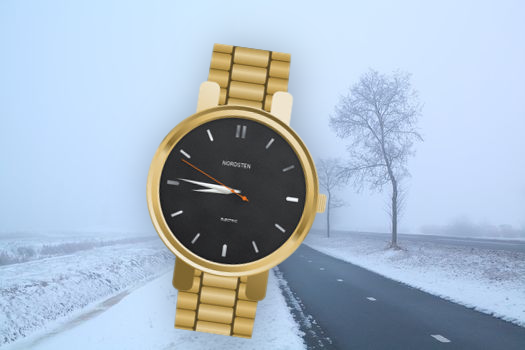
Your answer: 8,45,49
